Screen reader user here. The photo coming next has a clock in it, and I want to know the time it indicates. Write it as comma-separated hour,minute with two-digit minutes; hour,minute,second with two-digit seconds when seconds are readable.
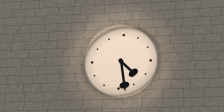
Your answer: 4,28
